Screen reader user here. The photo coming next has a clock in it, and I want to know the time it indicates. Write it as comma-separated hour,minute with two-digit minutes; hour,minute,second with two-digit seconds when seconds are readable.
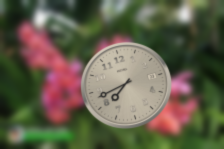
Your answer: 7,43
